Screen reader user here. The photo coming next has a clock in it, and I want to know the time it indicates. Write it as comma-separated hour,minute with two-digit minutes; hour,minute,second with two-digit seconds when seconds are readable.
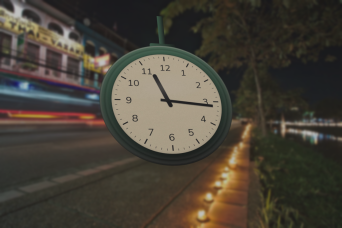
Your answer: 11,16
